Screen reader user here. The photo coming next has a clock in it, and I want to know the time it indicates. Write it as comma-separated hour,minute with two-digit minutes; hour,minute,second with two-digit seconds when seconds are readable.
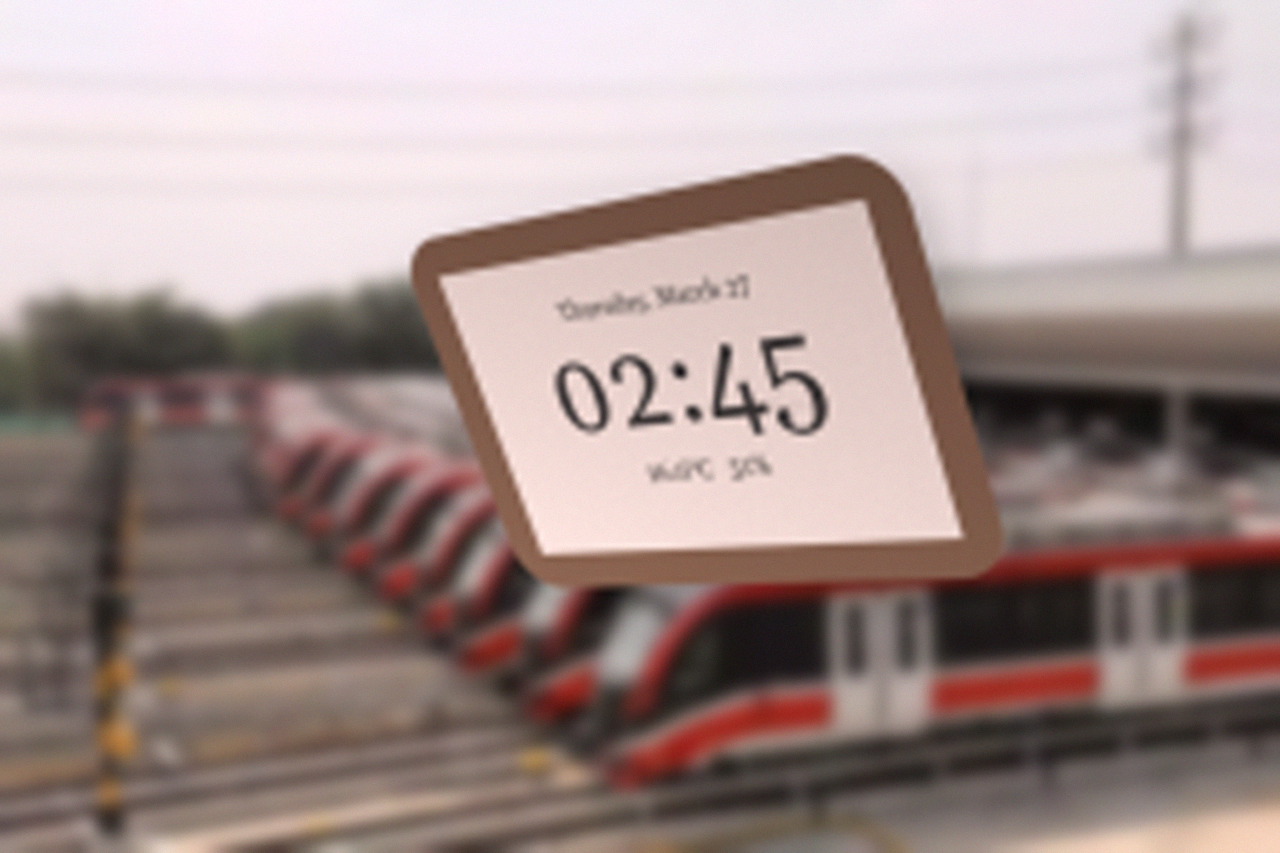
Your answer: 2,45
